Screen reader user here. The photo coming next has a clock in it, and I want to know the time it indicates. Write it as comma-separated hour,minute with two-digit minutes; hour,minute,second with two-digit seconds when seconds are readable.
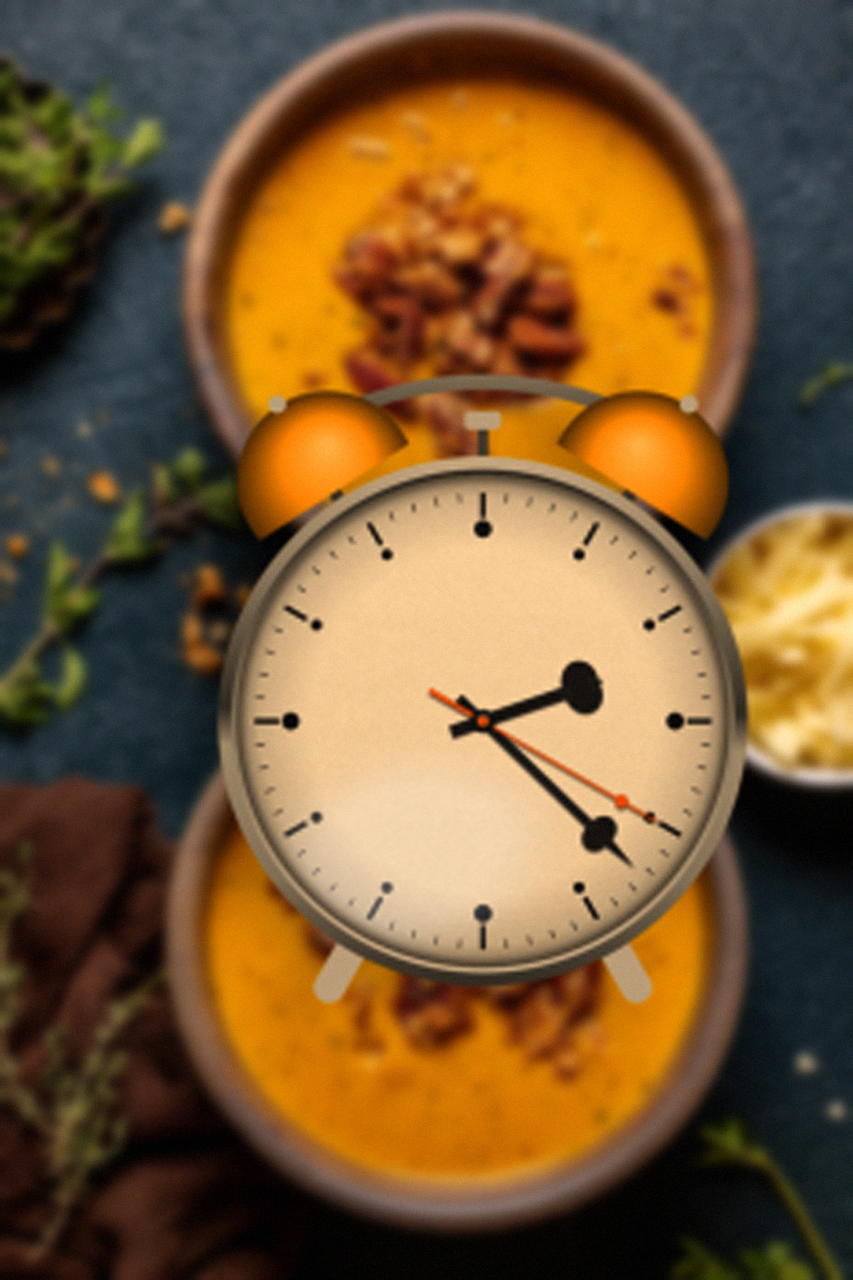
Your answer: 2,22,20
